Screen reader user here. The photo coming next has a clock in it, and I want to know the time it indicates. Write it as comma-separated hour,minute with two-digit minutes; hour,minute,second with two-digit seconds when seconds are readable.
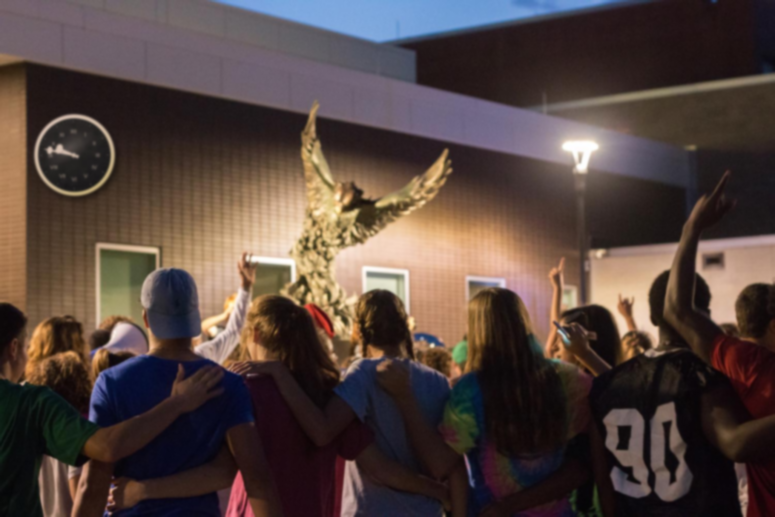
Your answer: 9,47
